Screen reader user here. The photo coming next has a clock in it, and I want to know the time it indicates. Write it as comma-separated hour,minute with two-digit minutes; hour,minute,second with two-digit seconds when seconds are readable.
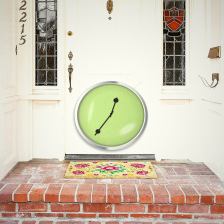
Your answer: 12,36
